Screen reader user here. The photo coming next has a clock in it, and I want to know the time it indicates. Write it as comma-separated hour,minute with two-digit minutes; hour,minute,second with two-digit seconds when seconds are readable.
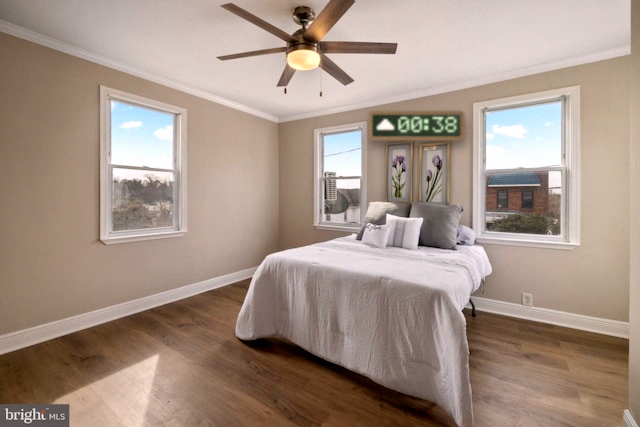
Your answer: 0,38
